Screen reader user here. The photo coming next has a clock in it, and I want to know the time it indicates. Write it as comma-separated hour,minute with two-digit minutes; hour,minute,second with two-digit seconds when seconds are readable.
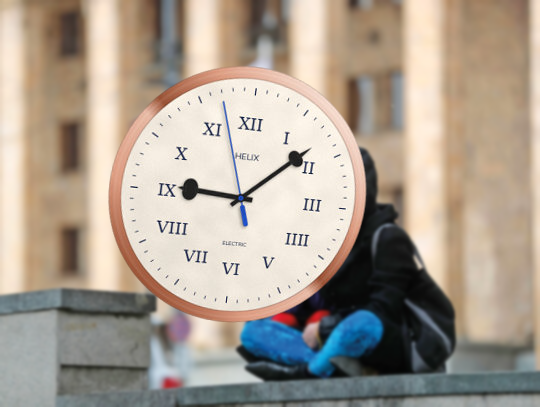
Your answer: 9,07,57
